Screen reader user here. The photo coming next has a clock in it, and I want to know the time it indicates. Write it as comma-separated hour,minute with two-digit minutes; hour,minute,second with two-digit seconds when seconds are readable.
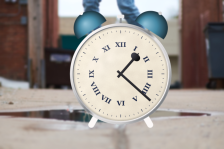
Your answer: 1,22
